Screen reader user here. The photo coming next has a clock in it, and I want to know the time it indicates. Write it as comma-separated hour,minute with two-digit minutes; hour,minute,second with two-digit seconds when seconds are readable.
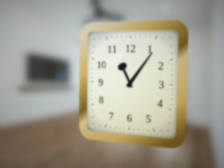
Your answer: 11,06
